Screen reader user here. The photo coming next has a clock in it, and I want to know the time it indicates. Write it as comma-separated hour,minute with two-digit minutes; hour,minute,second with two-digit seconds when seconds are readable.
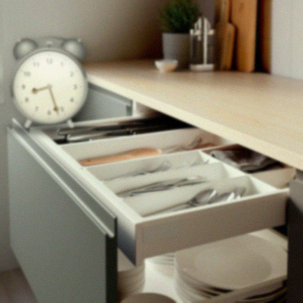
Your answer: 8,27
